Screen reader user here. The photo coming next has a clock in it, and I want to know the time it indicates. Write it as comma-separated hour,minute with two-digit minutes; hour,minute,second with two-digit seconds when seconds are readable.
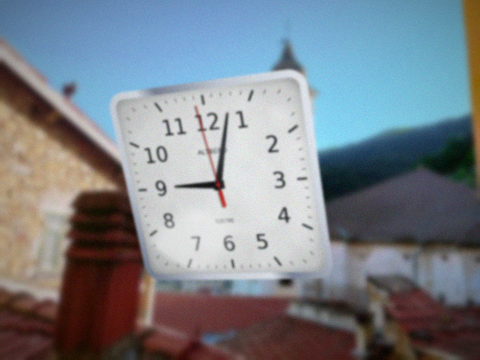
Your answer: 9,02,59
